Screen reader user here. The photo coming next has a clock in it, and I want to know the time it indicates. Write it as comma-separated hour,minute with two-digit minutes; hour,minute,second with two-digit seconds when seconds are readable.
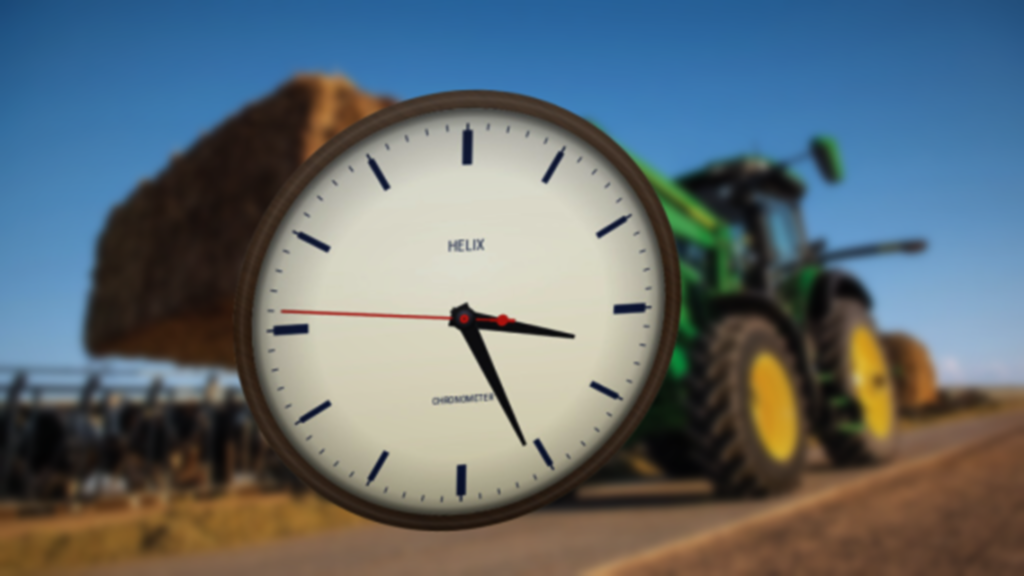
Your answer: 3,25,46
